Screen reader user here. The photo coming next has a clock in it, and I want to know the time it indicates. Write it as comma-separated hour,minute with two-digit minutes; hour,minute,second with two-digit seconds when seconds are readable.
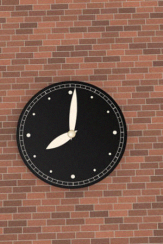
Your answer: 8,01
